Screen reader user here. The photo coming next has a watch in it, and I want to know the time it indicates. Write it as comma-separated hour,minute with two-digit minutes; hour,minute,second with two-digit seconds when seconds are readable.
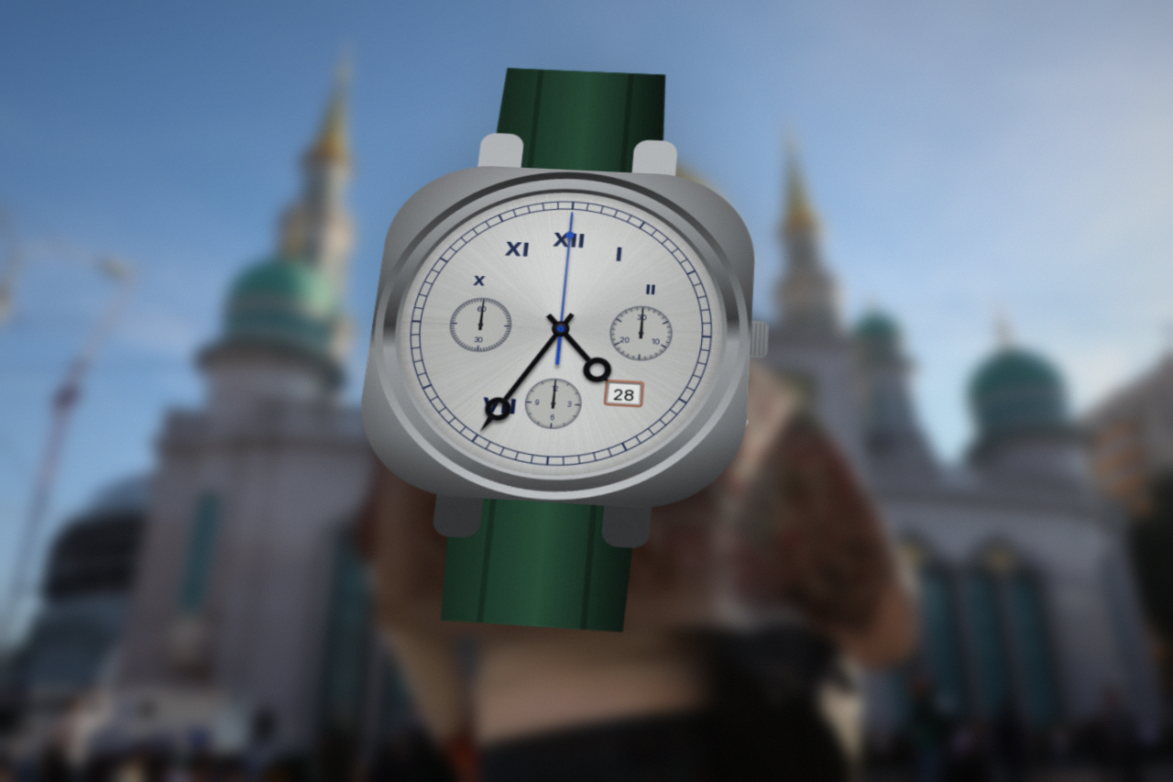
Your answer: 4,35
